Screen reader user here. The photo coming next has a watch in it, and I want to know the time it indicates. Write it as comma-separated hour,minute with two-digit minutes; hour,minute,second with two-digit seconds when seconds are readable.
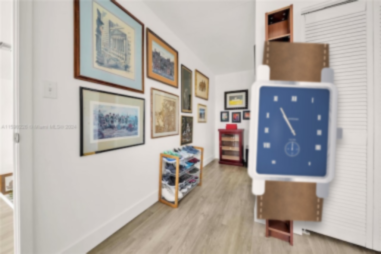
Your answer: 10,55
